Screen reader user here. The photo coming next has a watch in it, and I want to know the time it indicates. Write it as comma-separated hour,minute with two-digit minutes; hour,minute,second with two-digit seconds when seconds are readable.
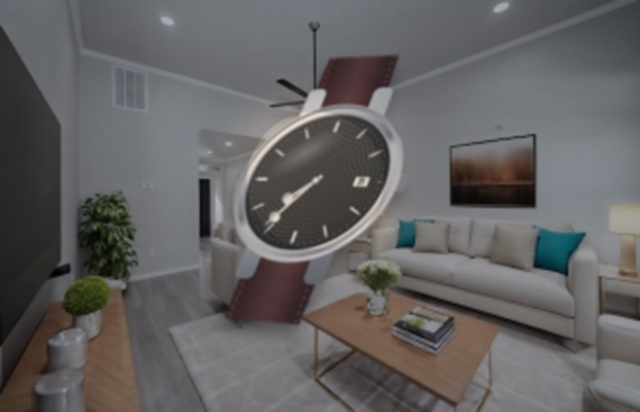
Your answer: 7,36
